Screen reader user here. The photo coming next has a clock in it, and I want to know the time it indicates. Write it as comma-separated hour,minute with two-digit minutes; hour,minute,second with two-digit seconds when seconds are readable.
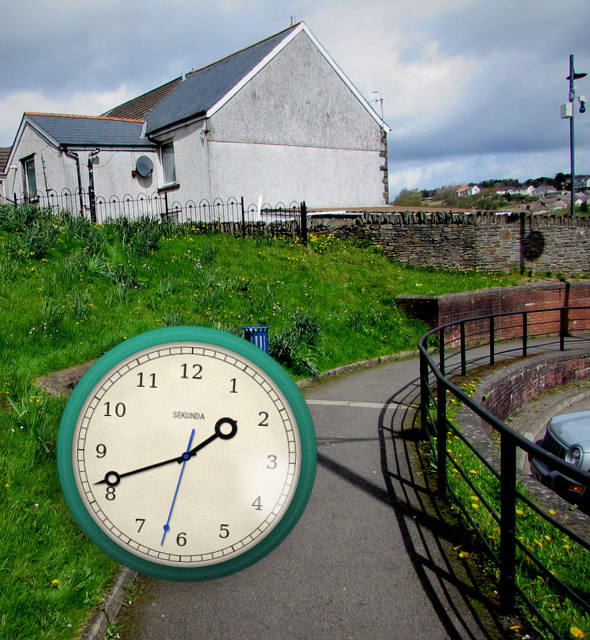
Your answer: 1,41,32
